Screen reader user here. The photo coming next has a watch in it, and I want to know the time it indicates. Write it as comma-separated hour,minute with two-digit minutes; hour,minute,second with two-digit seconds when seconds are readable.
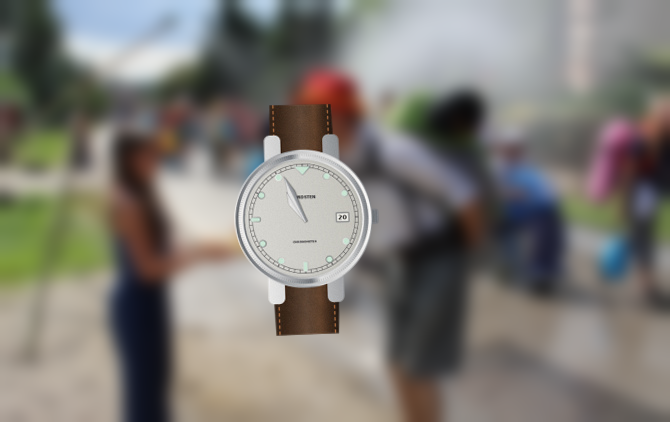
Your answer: 10,56
